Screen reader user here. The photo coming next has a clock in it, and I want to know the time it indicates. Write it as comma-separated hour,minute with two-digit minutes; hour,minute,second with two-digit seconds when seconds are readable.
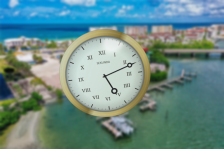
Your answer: 5,12
